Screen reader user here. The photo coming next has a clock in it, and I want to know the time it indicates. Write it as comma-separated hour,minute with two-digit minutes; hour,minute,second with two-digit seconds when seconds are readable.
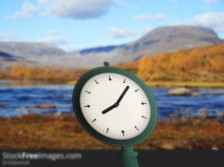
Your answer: 8,07
